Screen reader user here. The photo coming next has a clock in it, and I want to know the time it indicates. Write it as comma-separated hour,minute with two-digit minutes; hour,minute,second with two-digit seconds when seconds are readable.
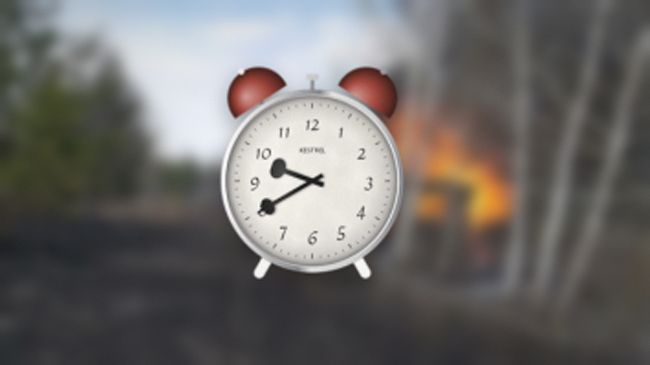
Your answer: 9,40
